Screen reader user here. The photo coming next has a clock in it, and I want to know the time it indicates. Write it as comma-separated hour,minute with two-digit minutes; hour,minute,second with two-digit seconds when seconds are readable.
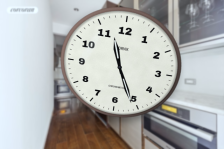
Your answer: 11,26
